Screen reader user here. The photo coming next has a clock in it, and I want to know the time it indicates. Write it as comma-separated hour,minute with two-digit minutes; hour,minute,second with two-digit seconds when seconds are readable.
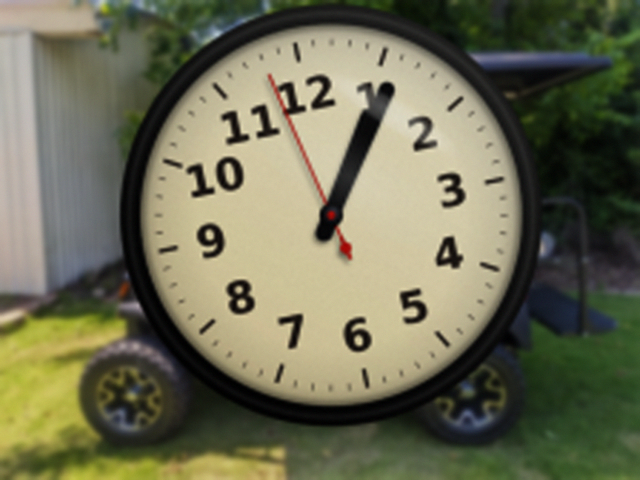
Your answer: 1,05,58
